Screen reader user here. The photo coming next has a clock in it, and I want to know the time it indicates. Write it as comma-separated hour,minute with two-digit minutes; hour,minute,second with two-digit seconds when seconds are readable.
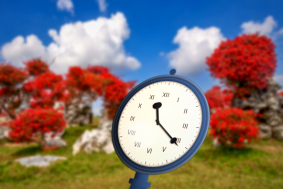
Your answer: 11,21
